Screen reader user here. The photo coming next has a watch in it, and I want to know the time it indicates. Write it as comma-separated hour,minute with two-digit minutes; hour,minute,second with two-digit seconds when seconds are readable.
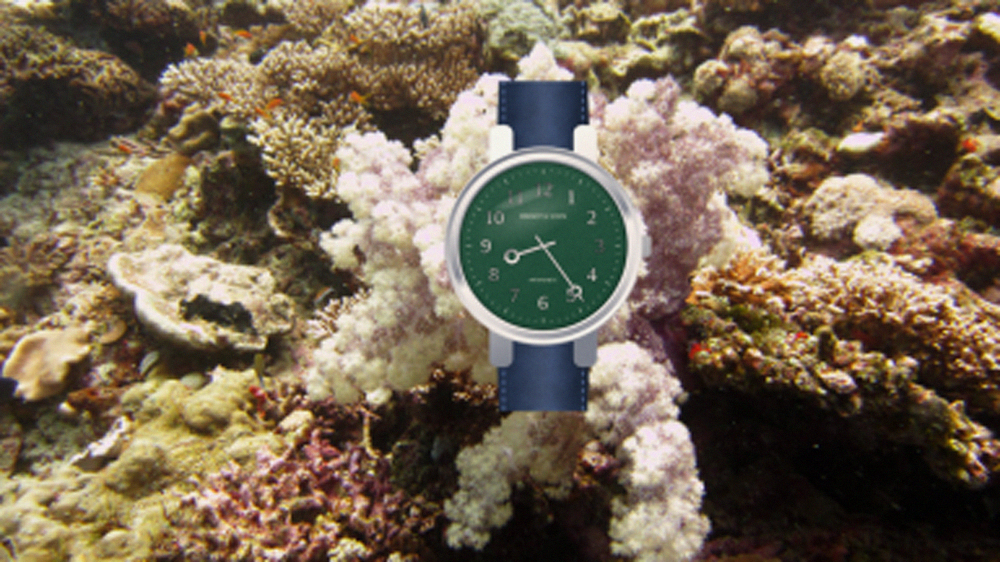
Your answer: 8,24
